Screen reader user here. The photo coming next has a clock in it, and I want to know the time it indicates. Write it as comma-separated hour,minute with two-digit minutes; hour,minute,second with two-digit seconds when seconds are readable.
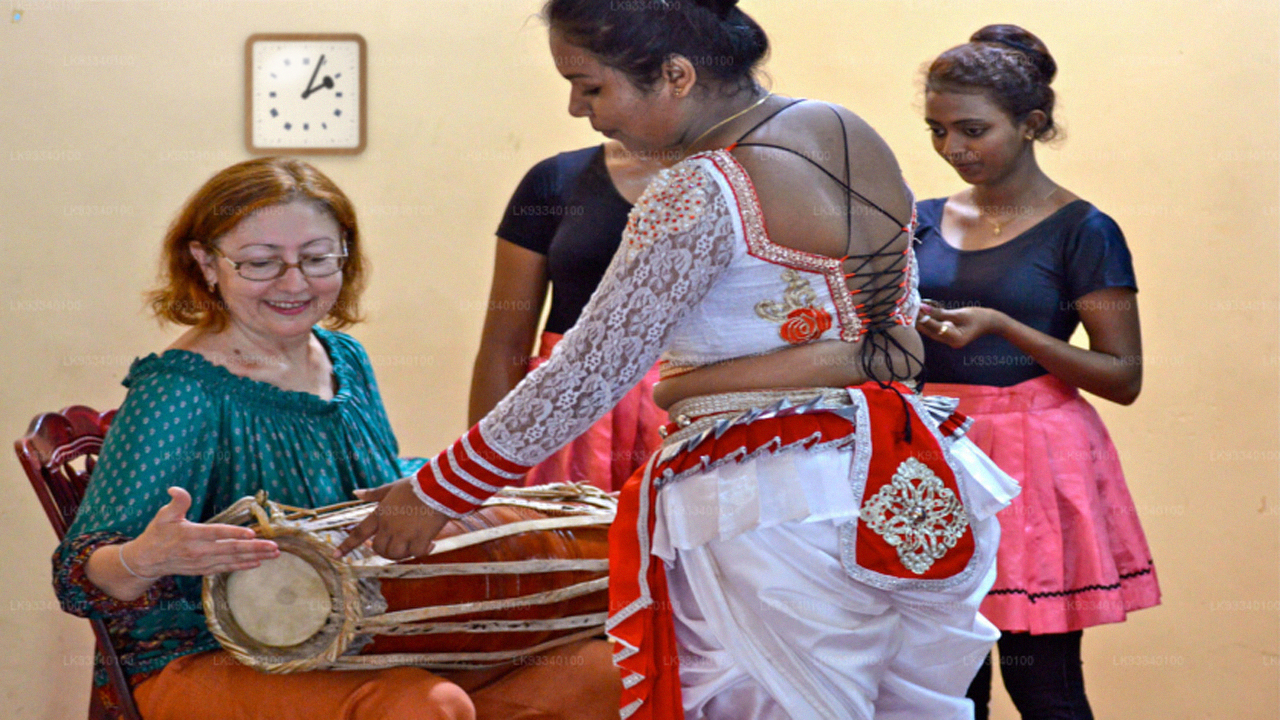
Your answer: 2,04
